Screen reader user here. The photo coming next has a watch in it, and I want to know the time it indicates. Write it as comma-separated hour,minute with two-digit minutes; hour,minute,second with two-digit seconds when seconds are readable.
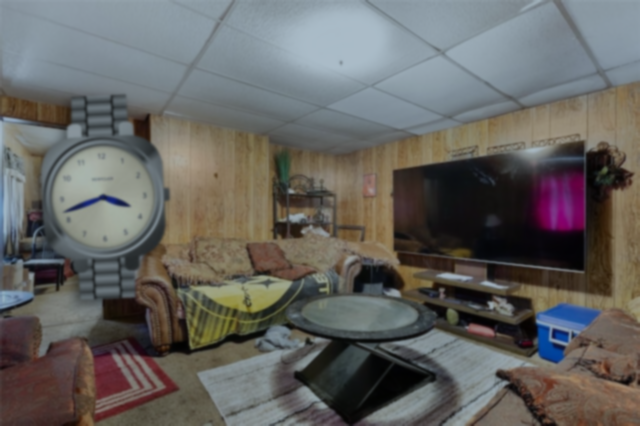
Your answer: 3,42
